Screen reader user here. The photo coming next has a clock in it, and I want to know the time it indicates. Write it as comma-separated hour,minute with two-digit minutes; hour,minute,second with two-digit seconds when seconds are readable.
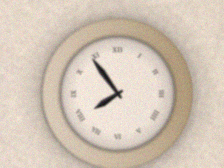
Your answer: 7,54
